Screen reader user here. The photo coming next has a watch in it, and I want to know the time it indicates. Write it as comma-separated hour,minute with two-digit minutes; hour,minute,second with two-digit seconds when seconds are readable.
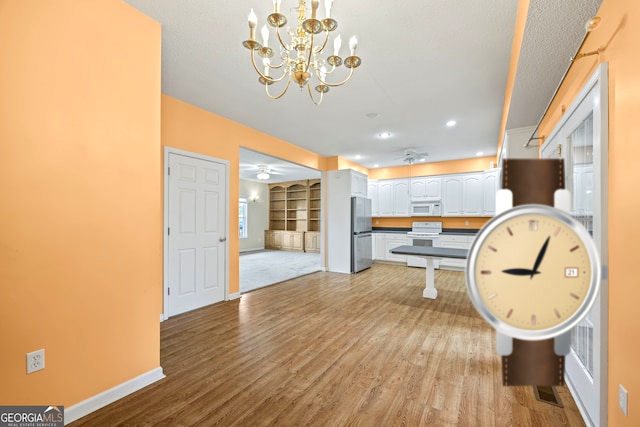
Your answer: 9,04
